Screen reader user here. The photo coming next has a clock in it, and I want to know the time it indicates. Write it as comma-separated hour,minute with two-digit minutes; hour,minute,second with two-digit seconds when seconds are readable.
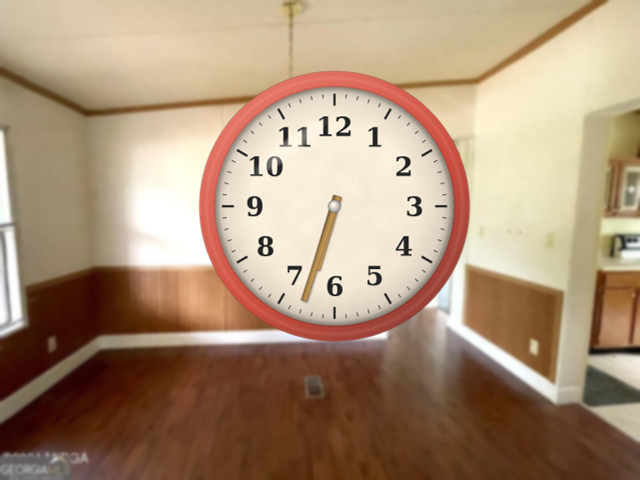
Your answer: 6,33
